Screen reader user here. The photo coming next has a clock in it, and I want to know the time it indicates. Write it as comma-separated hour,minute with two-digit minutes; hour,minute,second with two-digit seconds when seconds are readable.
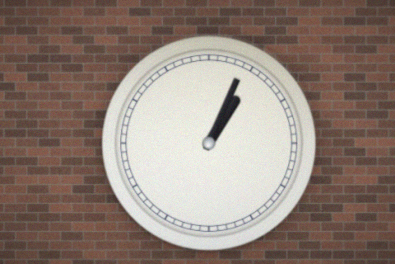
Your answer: 1,04
